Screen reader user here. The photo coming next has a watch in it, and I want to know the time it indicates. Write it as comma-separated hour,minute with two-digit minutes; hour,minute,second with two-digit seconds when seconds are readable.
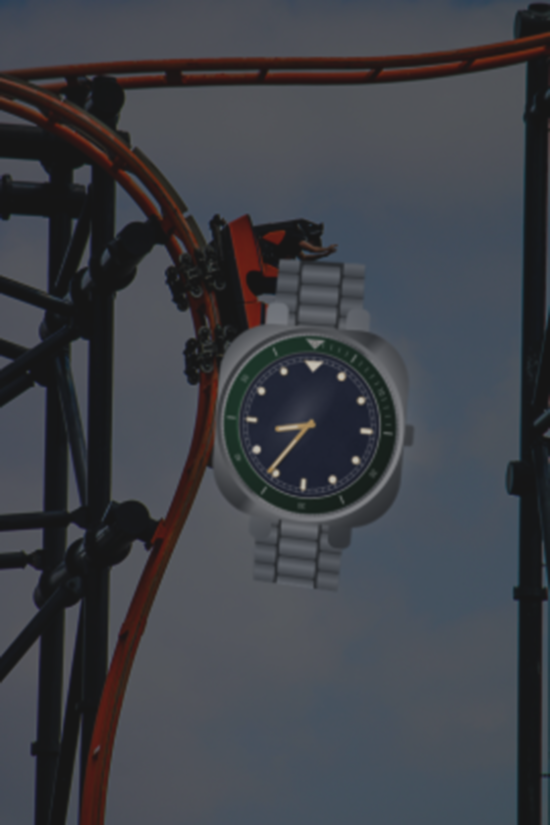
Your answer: 8,36
